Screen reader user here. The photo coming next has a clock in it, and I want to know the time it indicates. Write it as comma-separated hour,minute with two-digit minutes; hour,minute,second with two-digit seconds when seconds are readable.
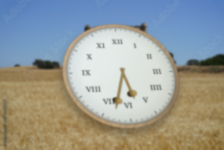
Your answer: 5,33
